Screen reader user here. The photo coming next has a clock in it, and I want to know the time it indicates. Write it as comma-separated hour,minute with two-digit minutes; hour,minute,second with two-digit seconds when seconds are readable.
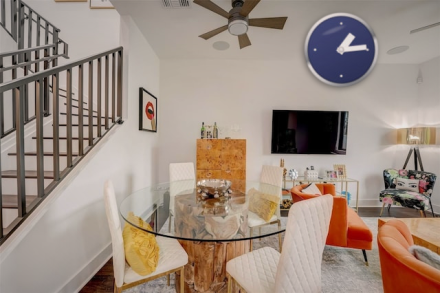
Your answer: 1,14
